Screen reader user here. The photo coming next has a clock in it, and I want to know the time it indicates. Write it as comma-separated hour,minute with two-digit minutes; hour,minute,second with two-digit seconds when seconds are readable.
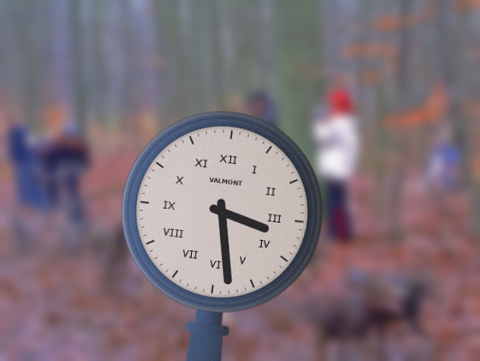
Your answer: 3,28
